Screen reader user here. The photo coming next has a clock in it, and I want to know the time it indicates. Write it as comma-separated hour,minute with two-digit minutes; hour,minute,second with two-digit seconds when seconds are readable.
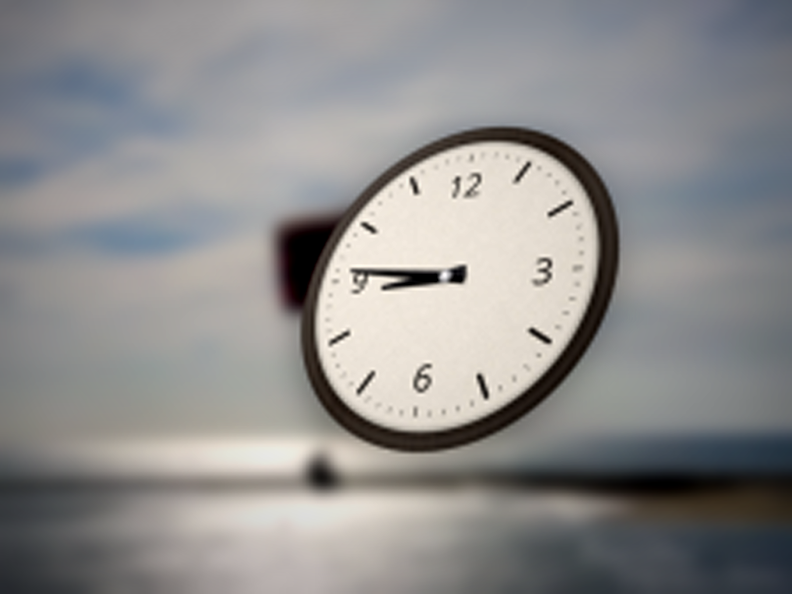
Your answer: 8,46
